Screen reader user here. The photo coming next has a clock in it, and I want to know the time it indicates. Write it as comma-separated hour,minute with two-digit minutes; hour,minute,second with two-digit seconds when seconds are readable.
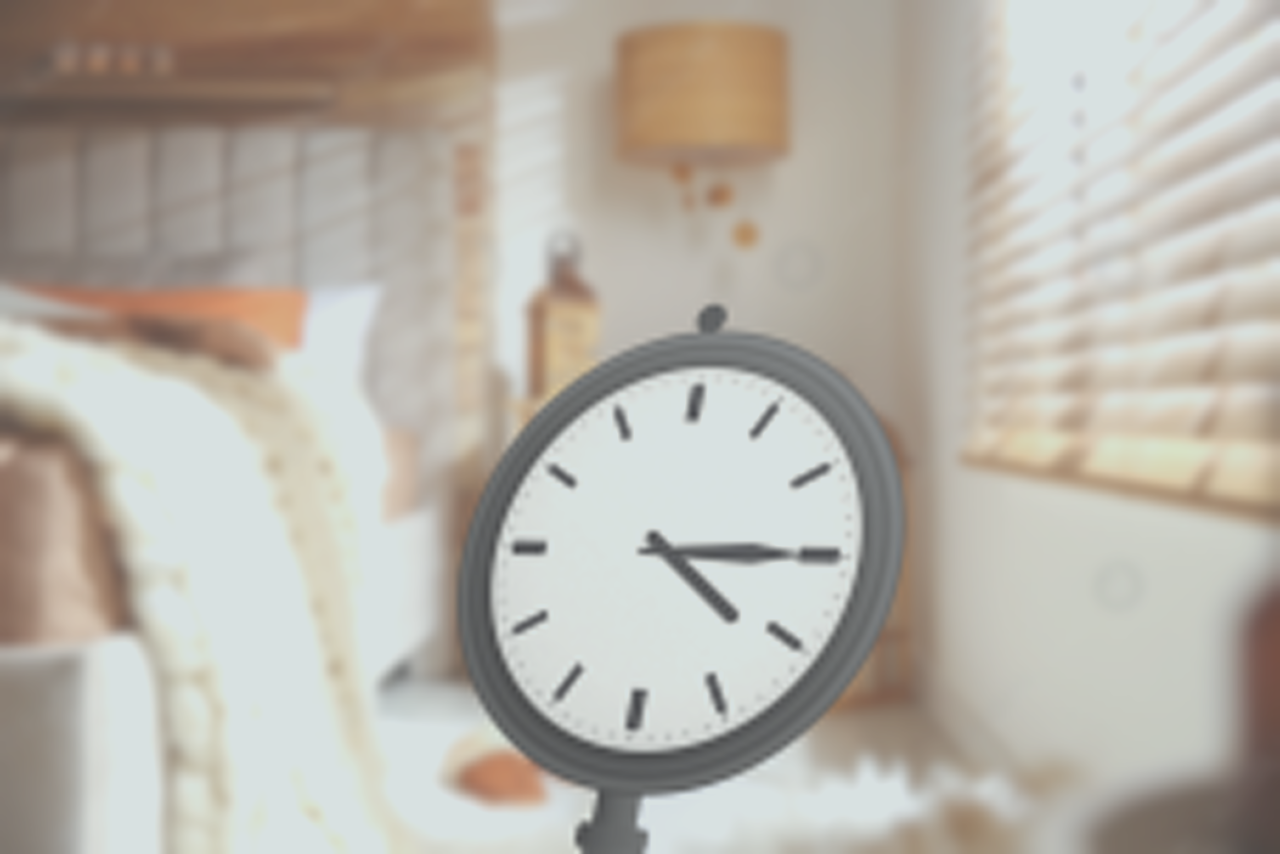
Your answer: 4,15
